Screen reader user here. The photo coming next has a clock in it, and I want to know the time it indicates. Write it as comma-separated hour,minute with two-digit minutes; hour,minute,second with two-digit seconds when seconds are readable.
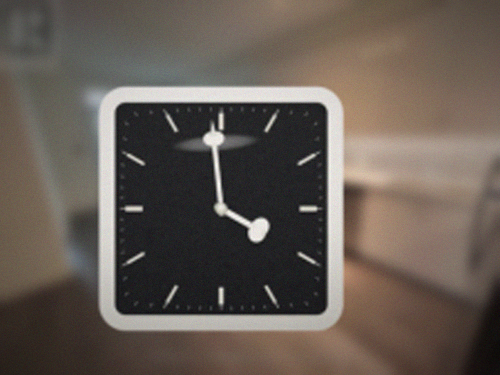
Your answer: 3,59
